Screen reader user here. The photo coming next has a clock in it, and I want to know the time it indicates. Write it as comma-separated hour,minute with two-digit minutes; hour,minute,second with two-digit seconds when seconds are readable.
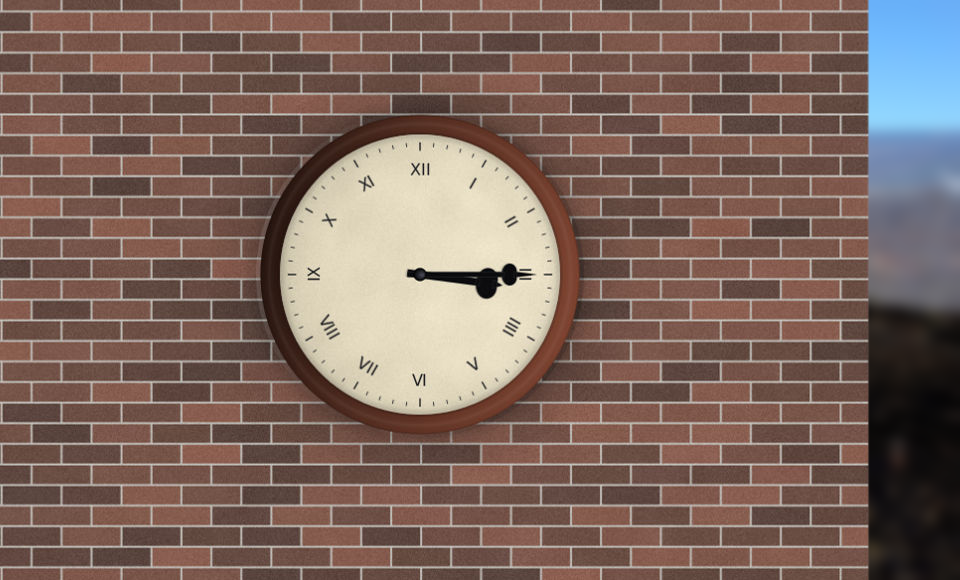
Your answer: 3,15
